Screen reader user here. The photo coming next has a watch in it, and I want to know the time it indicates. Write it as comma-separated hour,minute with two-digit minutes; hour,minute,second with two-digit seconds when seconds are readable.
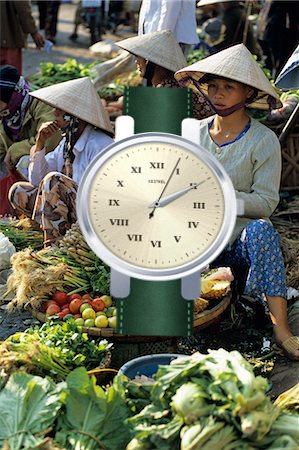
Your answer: 2,10,04
